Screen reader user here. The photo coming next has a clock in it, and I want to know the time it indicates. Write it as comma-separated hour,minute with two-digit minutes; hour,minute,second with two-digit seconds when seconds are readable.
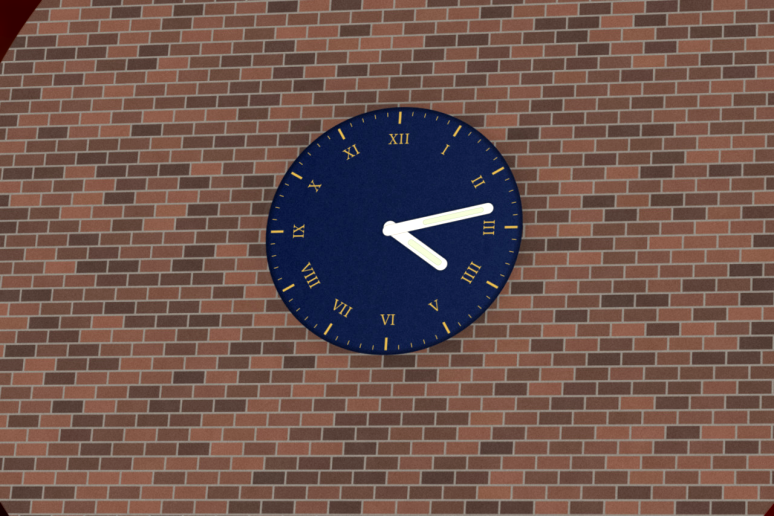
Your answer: 4,13
